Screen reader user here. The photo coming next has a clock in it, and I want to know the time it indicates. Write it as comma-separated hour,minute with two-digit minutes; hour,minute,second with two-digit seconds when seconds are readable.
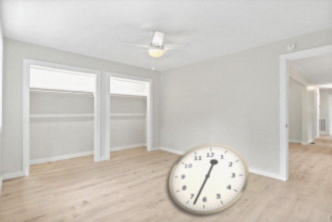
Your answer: 12,33
